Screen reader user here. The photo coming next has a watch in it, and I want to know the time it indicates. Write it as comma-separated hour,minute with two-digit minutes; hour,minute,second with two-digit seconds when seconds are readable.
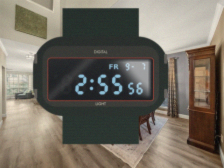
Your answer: 2,55,56
